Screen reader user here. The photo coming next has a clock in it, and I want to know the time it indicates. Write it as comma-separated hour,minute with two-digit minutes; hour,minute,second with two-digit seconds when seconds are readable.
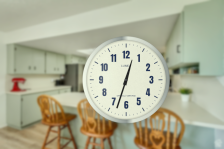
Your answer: 12,33
